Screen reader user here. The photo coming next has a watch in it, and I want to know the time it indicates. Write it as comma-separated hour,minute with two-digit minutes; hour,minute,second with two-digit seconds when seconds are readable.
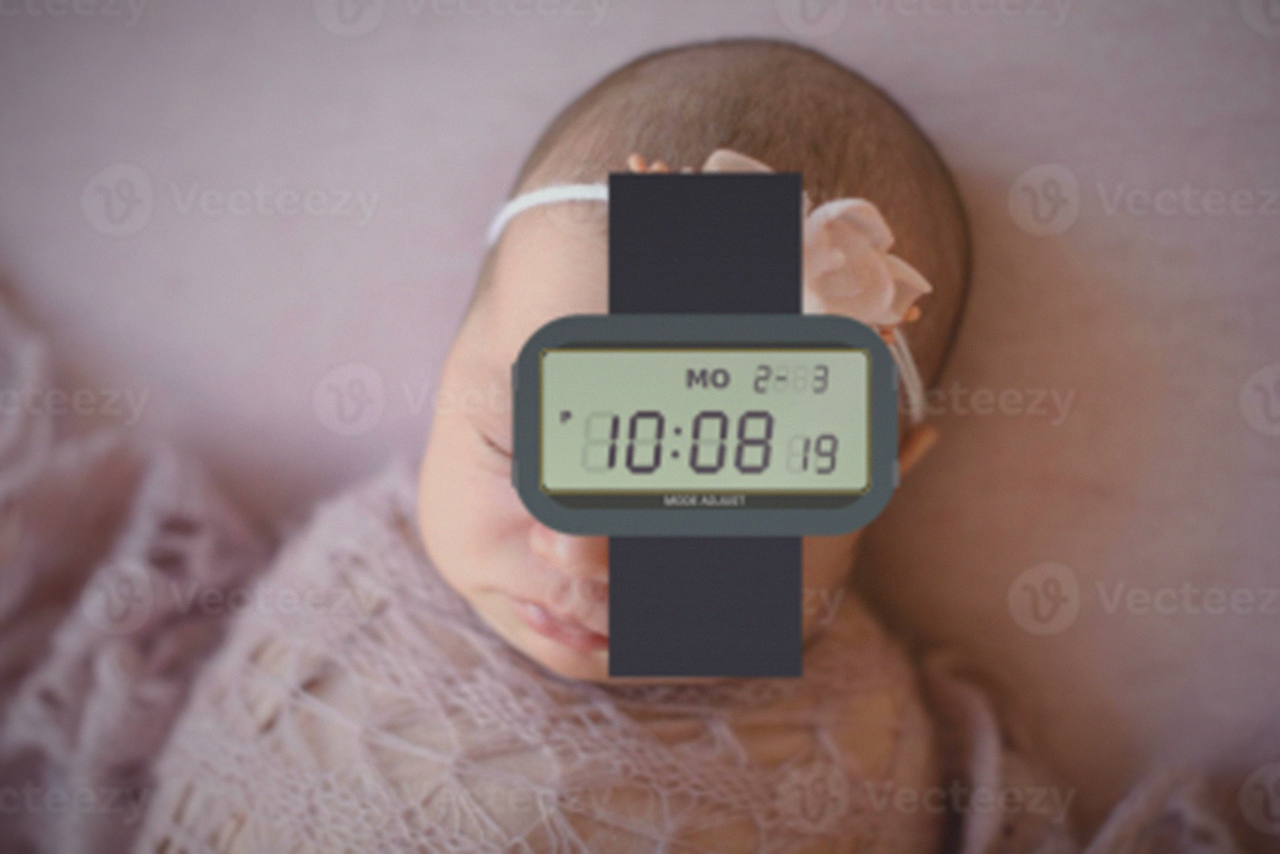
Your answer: 10,08,19
